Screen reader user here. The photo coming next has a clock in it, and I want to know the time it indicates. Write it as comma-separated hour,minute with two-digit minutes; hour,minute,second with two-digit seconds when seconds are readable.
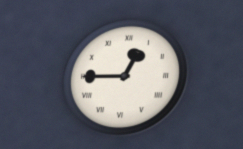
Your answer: 12,45
